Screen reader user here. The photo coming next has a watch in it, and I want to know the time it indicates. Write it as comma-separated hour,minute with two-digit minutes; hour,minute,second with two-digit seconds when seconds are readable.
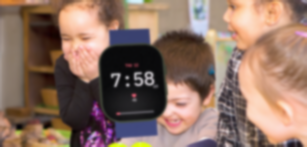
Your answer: 7,58
